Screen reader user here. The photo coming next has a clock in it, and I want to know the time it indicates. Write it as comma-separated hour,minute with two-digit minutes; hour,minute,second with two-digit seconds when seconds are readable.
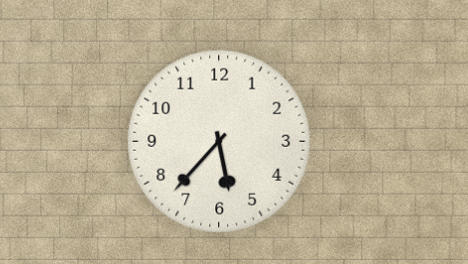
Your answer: 5,37
